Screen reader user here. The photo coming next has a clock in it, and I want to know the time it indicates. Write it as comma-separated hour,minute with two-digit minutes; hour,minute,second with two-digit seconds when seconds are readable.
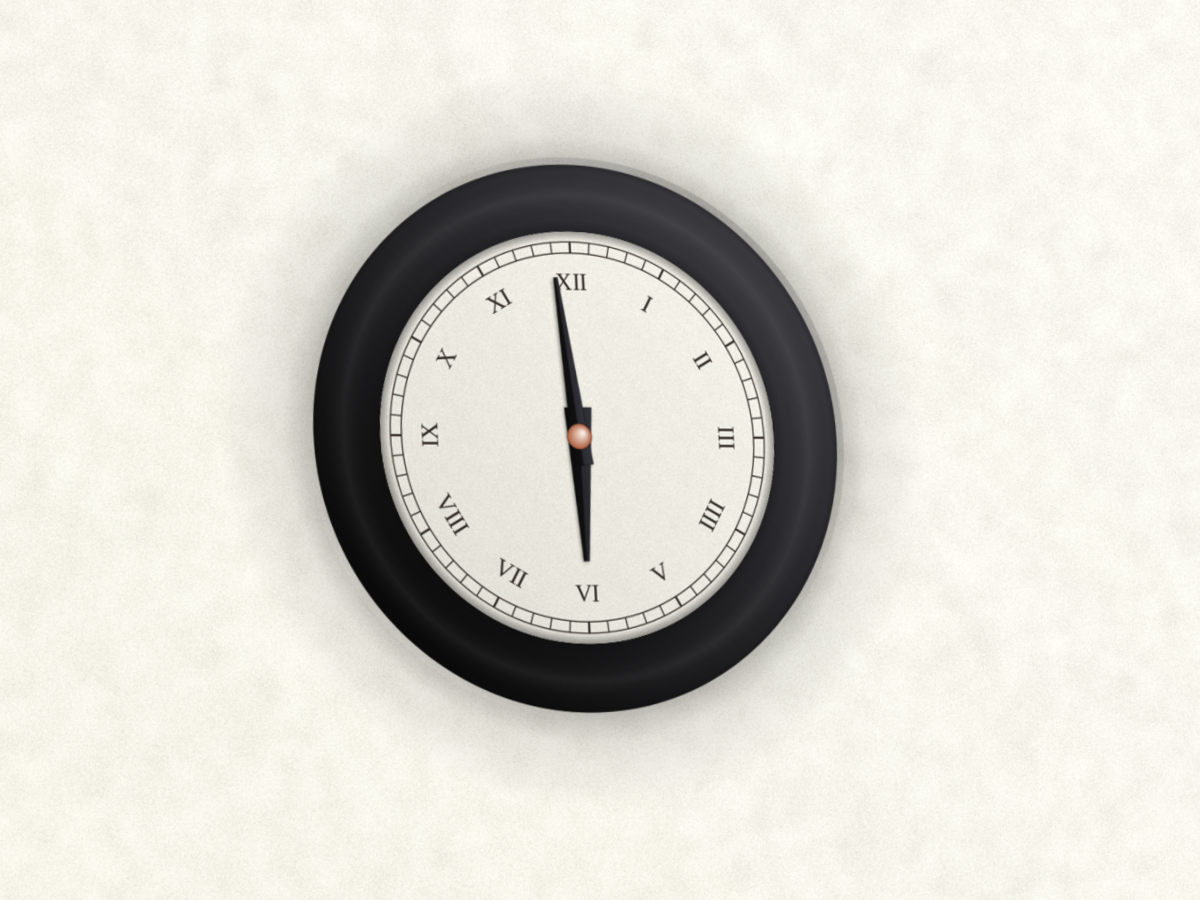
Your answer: 5,59
